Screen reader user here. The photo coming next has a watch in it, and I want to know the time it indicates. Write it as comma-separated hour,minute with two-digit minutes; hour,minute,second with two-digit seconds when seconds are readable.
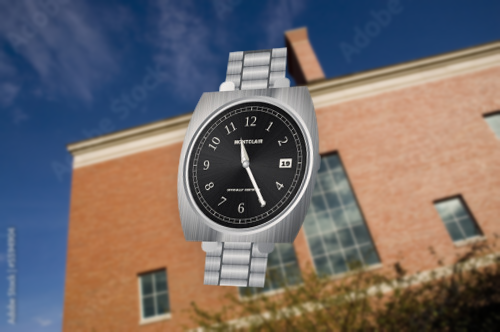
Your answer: 11,25
